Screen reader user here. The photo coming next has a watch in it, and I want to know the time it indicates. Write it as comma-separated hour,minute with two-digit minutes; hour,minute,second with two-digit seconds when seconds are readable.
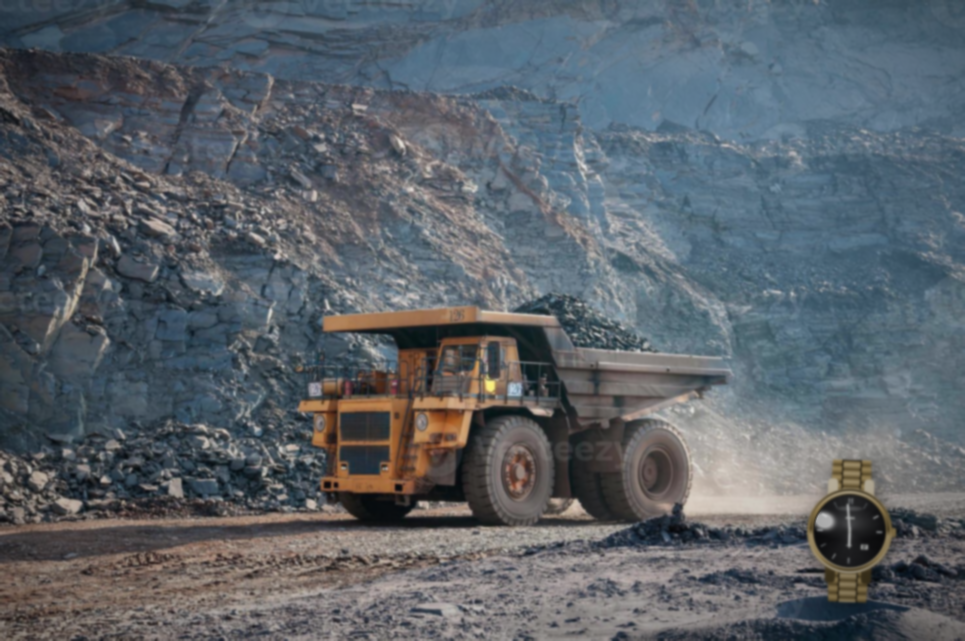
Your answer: 5,59
